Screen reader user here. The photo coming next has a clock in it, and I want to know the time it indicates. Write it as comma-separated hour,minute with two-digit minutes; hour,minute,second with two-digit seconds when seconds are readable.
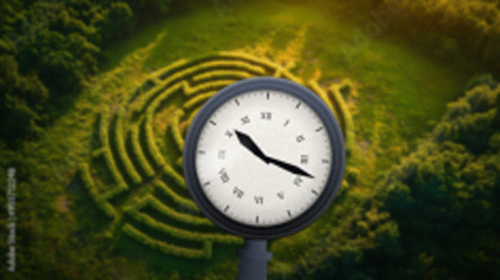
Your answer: 10,18
